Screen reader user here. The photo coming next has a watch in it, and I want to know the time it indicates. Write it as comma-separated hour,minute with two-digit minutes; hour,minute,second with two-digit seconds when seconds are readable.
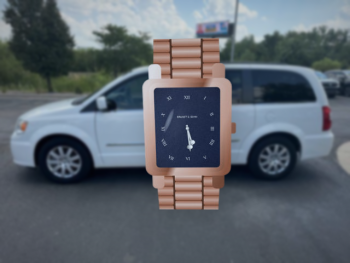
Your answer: 5,29
